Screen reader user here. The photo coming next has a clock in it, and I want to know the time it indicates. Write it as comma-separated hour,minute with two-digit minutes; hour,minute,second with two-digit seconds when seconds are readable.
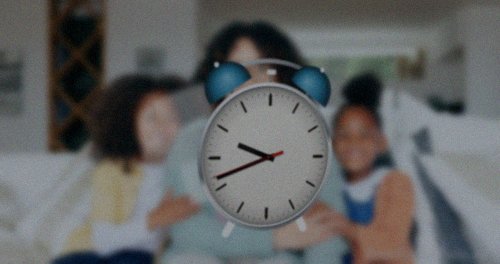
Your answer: 9,41,42
